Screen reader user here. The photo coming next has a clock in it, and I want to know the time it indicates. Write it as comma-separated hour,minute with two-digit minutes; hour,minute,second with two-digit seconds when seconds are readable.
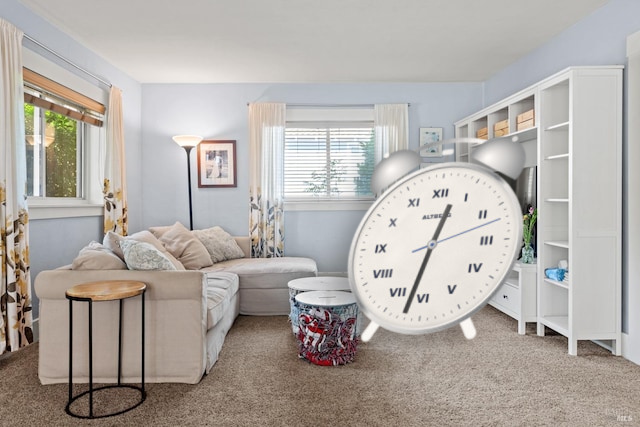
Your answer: 12,32,12
